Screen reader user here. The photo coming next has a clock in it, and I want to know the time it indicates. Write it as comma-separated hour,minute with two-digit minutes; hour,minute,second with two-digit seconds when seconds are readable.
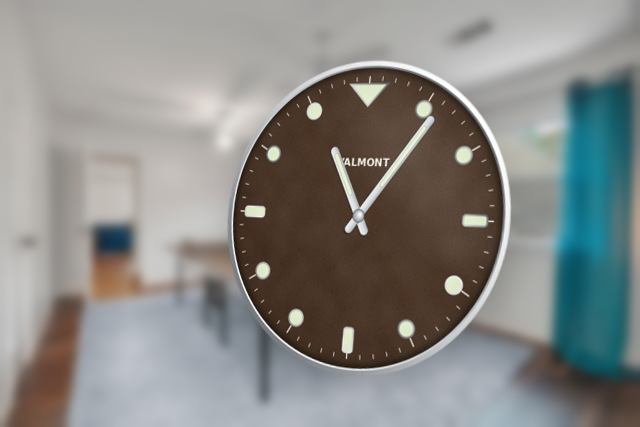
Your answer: 11,06
